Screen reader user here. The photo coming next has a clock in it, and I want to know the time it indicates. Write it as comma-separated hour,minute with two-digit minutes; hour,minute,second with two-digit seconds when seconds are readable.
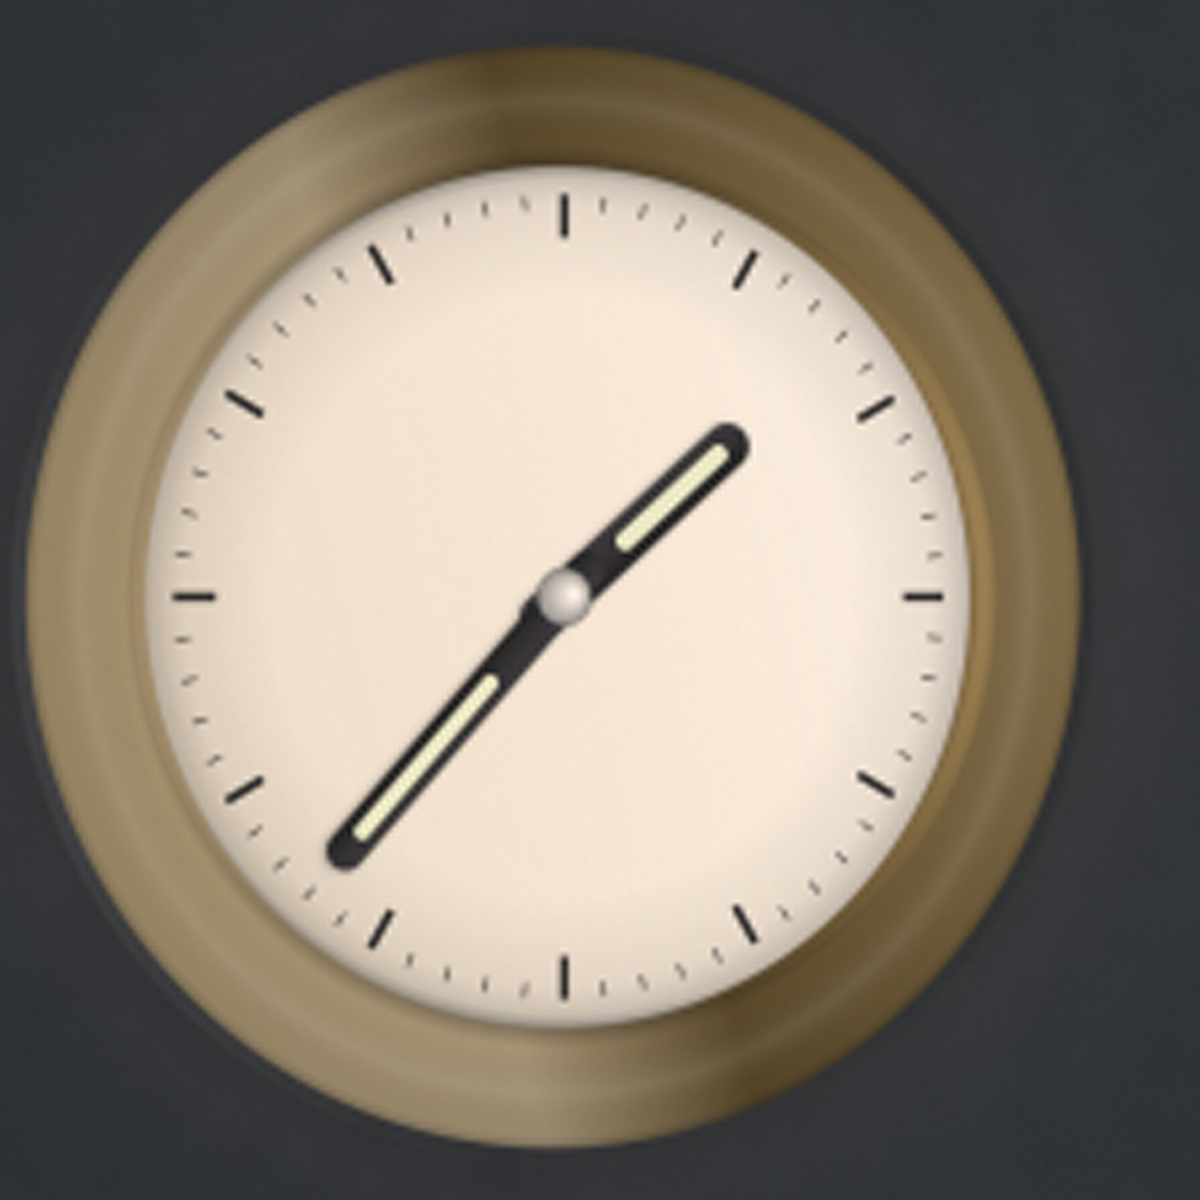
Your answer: 1,37
